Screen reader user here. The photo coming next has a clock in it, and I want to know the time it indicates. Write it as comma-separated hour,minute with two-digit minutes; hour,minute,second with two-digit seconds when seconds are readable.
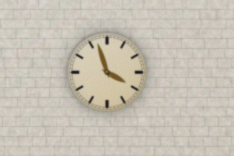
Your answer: 3,57
